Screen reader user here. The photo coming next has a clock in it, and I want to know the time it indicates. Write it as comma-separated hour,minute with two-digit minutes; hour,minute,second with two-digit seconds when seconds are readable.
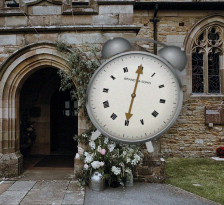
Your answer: 6,00
